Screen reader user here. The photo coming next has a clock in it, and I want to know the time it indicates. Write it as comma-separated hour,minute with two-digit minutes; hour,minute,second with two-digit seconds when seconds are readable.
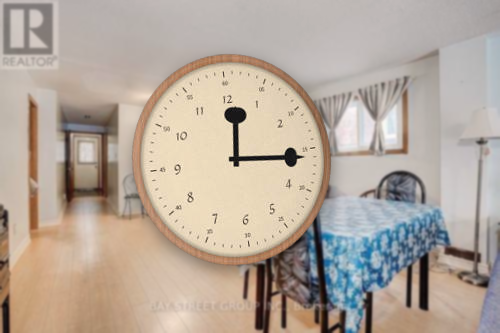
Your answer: 12,16
